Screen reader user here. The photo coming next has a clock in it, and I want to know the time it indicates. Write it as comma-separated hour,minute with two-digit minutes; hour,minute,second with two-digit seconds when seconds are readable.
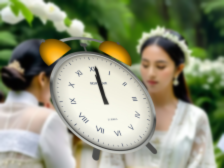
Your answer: 12,01
